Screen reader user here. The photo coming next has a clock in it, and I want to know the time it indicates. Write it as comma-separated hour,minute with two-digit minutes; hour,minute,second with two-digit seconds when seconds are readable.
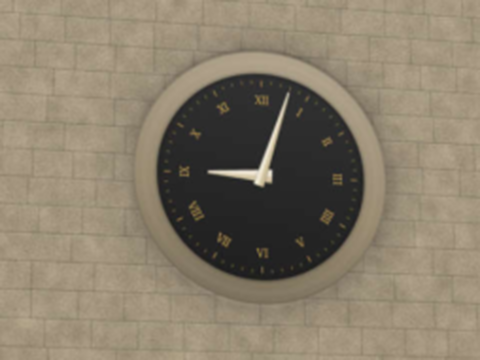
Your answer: 9,03
